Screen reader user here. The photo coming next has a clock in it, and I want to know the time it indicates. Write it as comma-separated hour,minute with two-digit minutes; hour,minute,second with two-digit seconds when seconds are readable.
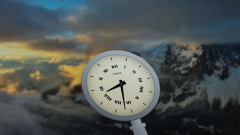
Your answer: 8,32
